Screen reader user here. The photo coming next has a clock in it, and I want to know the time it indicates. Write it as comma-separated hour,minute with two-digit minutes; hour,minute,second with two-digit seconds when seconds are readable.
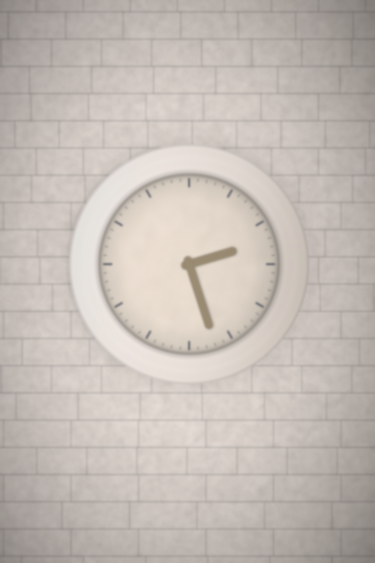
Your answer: 2,27
